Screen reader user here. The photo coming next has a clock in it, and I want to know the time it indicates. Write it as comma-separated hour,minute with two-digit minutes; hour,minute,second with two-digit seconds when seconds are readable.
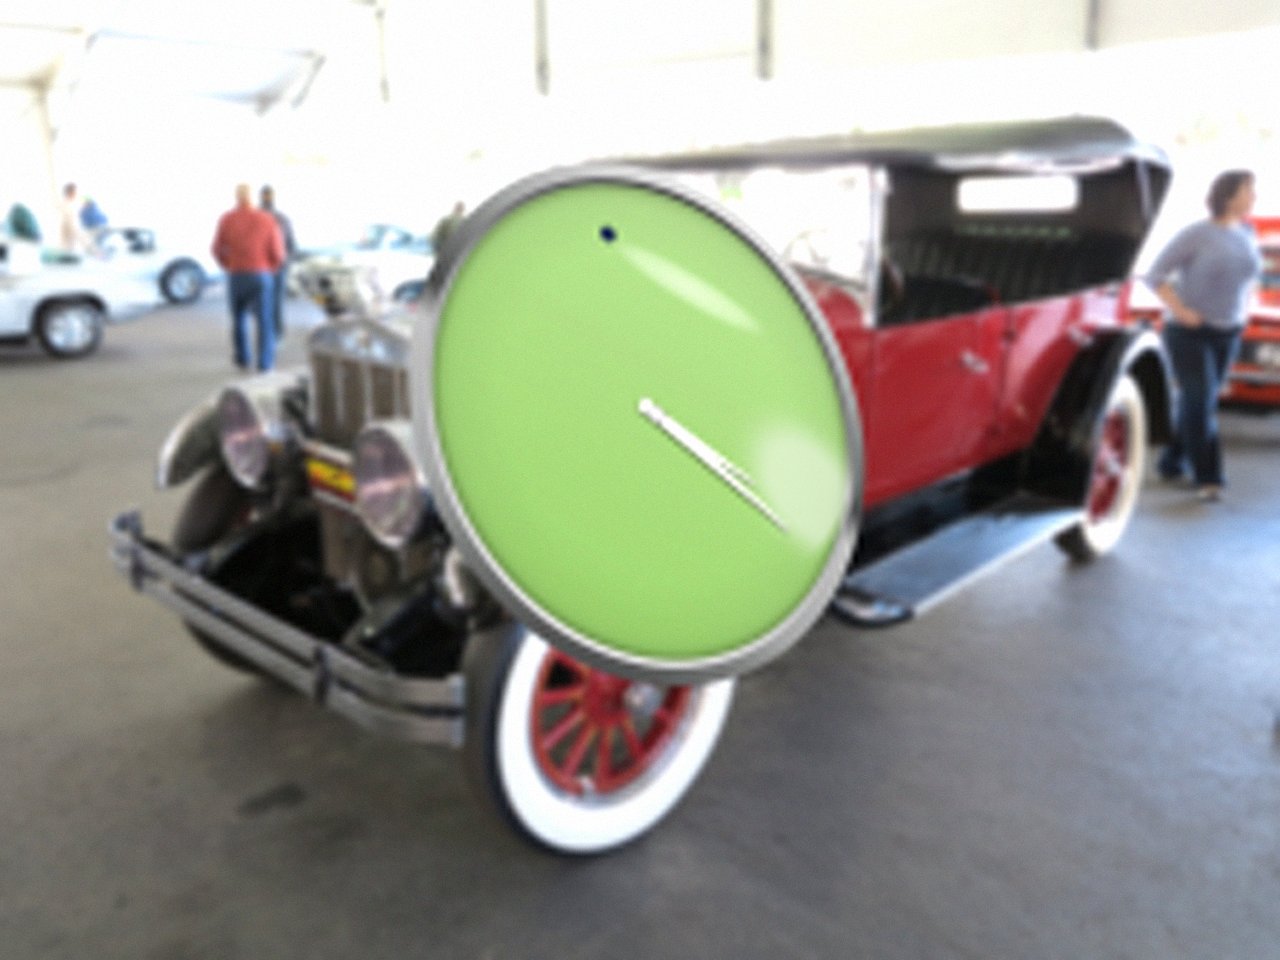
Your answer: 4,23
